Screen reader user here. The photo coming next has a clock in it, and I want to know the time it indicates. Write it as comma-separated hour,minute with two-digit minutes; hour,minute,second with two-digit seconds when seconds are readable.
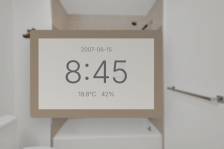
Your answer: 8,45
